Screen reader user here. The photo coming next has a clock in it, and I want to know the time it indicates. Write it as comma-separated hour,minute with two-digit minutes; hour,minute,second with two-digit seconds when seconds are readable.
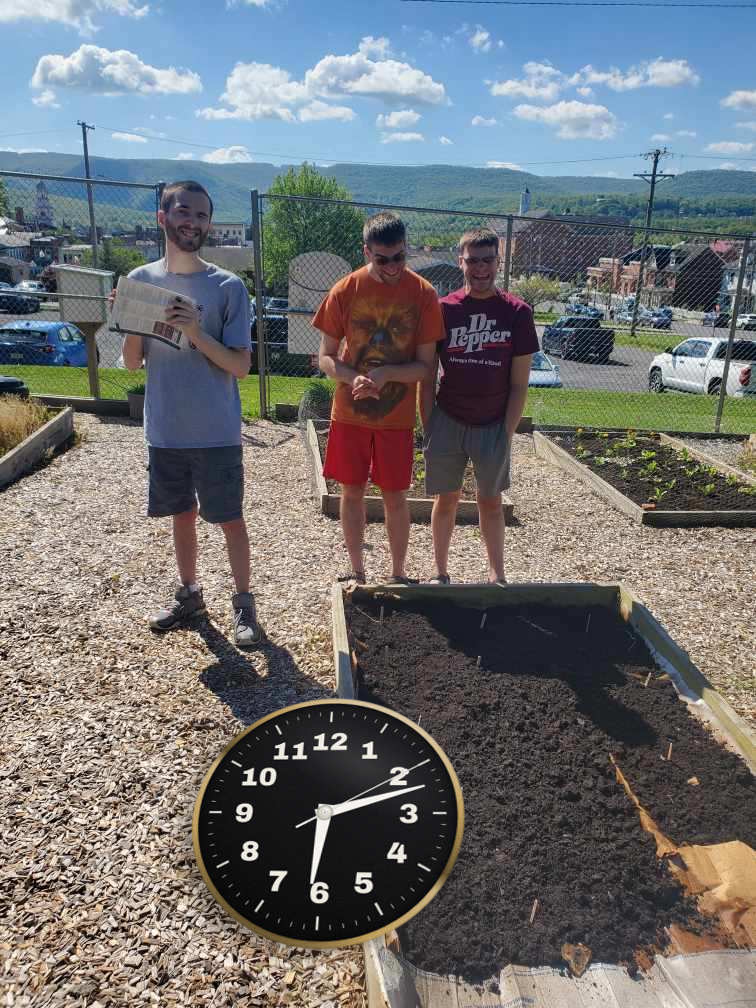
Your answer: 6,12,10
